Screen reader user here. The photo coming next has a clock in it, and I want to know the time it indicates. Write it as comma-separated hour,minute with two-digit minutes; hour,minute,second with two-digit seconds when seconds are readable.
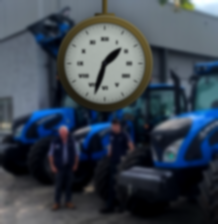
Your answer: 1,33
